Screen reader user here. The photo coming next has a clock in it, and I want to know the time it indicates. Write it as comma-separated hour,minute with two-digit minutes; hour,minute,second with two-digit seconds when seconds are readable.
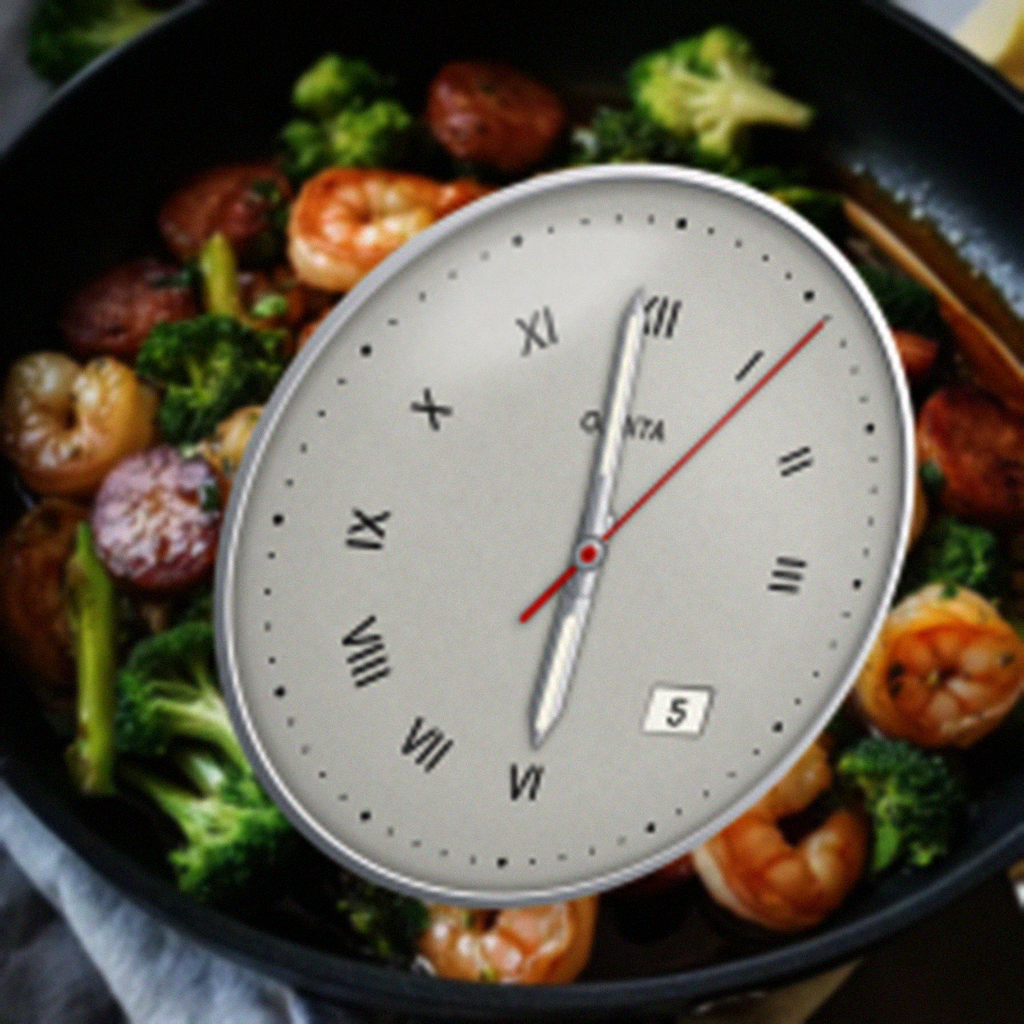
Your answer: 5,59,06
